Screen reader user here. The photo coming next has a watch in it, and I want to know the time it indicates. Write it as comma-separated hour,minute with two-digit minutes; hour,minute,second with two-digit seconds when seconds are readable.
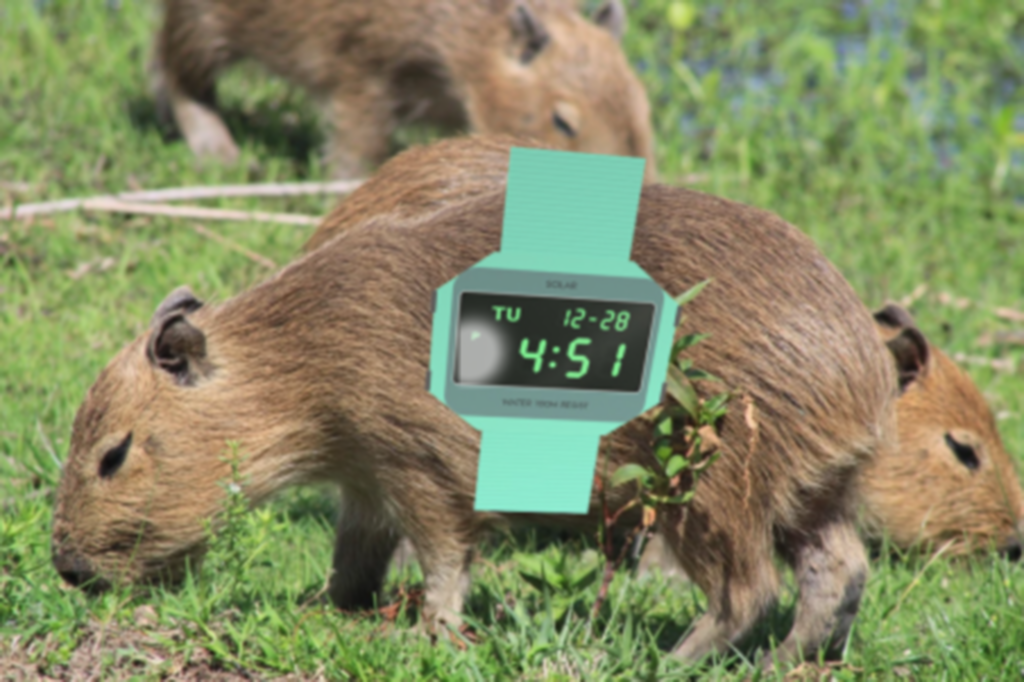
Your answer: 4,51
